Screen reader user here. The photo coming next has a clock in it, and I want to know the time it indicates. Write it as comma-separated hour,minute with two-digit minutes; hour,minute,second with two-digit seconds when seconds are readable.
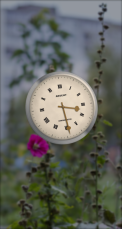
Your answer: 3,29
